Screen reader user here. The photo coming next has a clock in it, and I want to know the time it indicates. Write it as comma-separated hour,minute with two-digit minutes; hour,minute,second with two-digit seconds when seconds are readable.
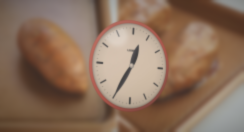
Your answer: 12,35
